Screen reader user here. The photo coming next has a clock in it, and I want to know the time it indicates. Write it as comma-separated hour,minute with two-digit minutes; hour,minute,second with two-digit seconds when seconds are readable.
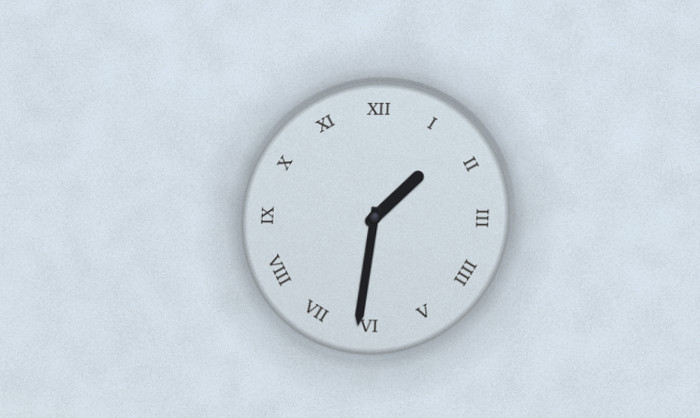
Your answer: 1,31
